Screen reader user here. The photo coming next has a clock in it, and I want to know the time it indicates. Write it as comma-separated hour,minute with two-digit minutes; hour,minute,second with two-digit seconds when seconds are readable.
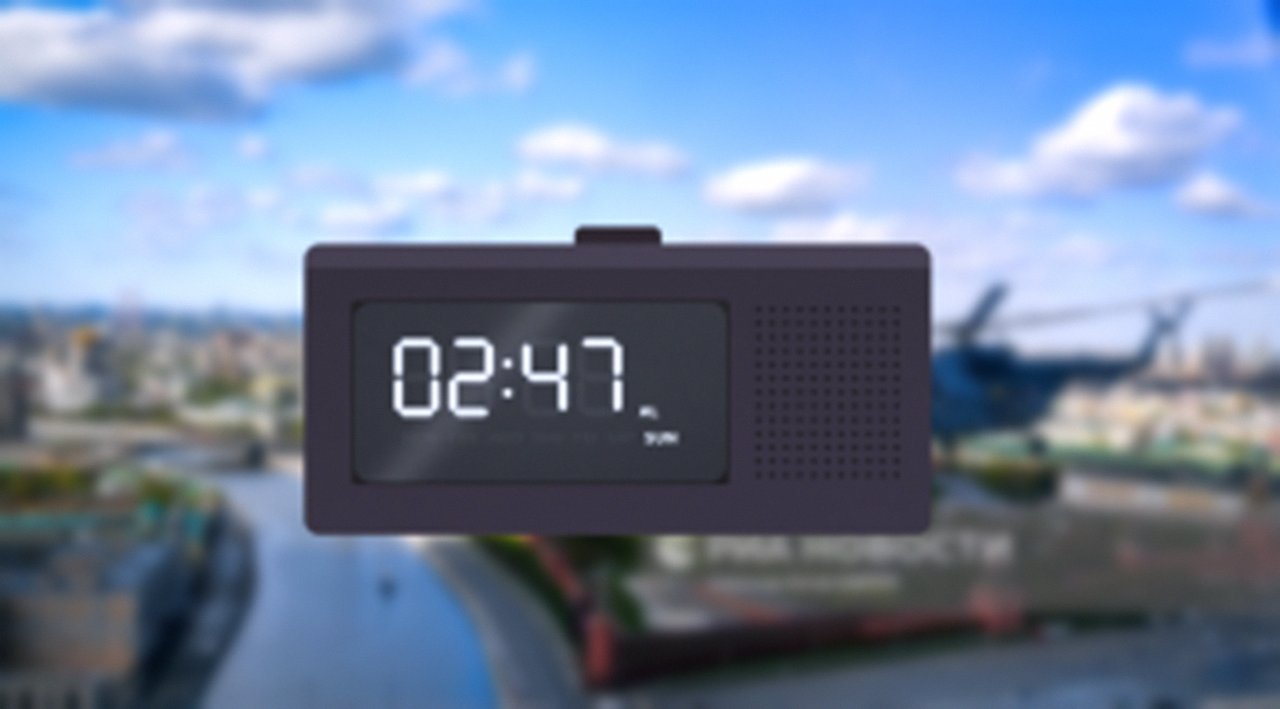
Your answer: 2,47
